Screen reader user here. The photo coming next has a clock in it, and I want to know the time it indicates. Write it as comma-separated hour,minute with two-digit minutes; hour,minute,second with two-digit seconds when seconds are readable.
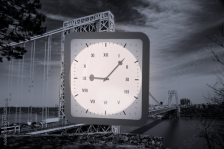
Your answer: 9,07
